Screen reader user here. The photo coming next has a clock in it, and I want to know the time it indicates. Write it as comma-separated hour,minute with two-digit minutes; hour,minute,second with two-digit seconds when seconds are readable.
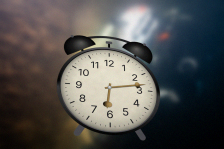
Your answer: 6,13
